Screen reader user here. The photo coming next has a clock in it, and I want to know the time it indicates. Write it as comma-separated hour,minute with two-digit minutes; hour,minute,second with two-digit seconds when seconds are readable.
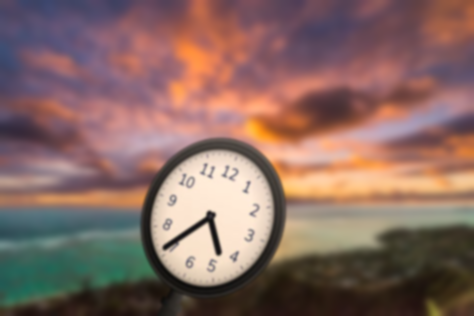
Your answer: 4,36
